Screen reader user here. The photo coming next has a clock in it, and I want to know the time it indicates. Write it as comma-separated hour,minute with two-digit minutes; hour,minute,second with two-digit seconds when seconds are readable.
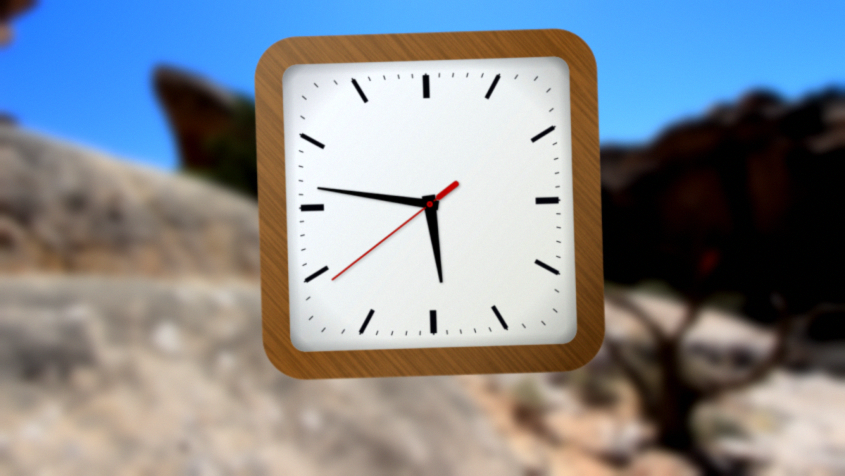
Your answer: 5,46,39
